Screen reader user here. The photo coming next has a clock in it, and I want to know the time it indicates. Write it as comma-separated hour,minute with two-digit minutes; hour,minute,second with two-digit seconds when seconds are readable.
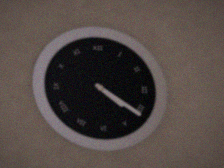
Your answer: 4,21
